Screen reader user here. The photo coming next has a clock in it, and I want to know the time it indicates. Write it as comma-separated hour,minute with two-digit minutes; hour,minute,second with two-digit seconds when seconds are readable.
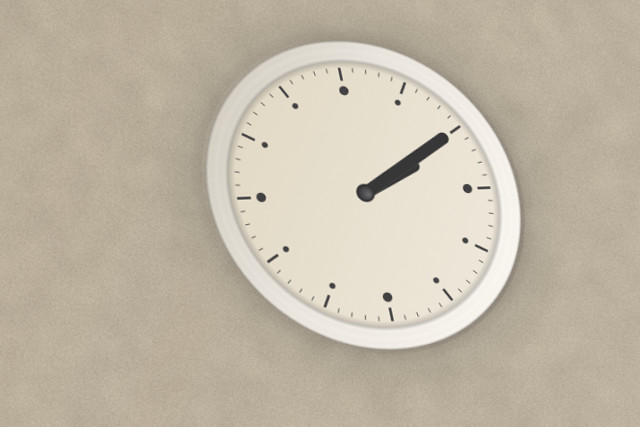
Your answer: 2,10
